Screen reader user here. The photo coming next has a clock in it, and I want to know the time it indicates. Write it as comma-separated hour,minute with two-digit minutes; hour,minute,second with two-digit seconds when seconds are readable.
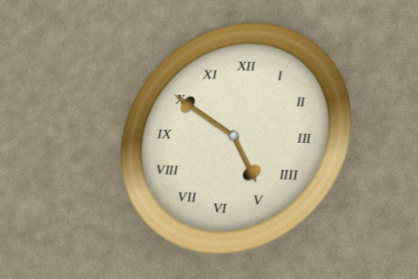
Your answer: 4,50
